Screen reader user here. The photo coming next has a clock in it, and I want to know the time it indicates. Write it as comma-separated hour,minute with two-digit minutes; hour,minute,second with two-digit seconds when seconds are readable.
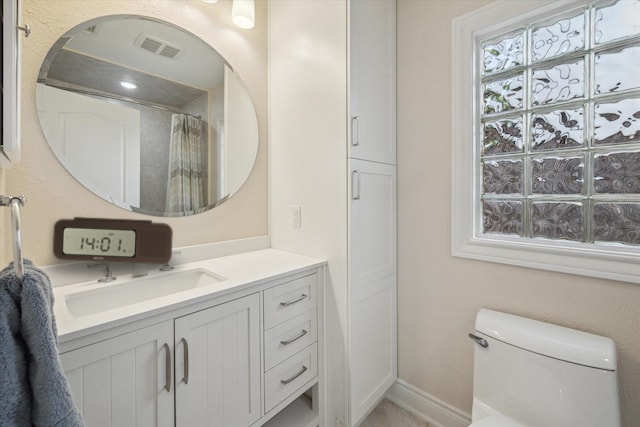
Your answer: 14,01
